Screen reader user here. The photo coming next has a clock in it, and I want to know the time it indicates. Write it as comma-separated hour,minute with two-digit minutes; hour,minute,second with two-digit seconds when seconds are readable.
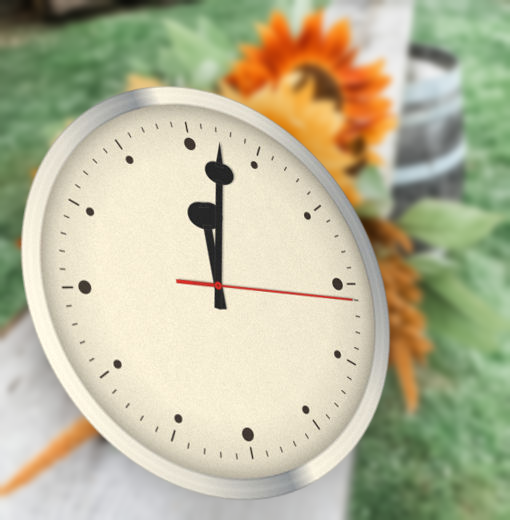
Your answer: 12,02,16
